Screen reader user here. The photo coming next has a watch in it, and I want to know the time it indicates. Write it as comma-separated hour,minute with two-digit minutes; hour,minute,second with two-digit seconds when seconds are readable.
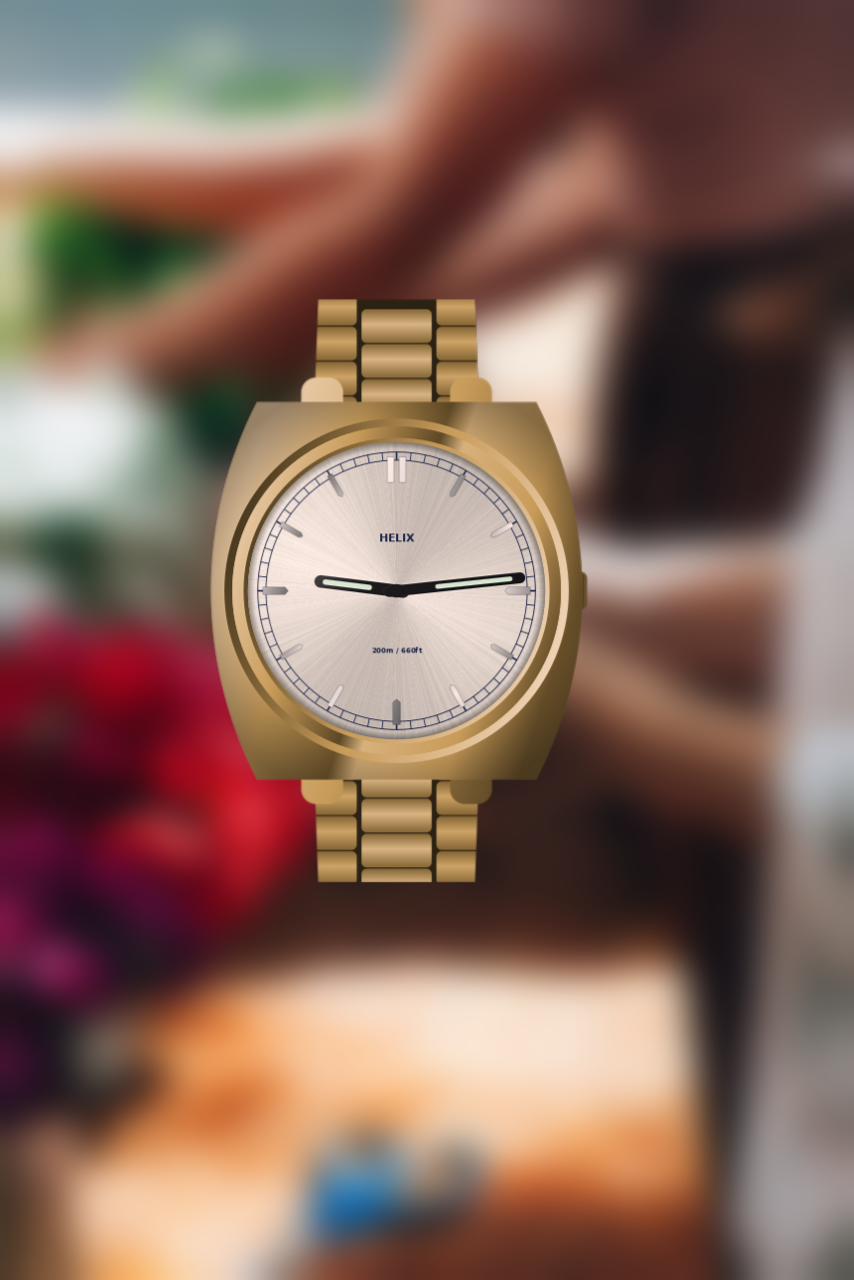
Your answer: 9,14
